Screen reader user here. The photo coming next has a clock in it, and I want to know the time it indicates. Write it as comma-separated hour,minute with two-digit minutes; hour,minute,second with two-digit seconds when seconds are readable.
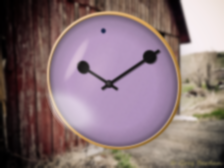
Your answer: 10,10
